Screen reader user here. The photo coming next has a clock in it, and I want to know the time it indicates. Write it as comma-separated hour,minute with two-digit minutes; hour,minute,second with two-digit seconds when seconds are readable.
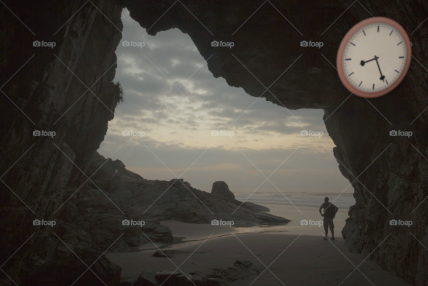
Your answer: 8,26
